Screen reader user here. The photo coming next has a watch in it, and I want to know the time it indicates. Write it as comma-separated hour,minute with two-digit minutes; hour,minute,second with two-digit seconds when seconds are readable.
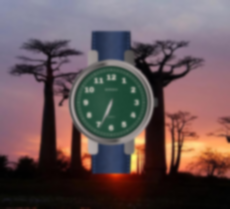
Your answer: 6,34
